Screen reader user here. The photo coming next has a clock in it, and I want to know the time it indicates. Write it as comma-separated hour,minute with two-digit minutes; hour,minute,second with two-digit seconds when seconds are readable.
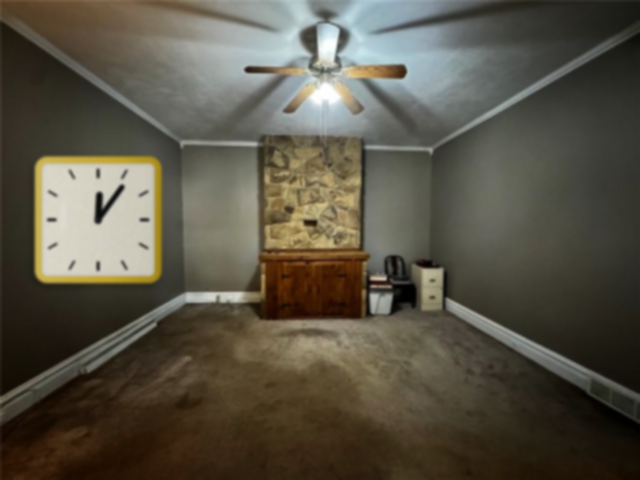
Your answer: 12,06
